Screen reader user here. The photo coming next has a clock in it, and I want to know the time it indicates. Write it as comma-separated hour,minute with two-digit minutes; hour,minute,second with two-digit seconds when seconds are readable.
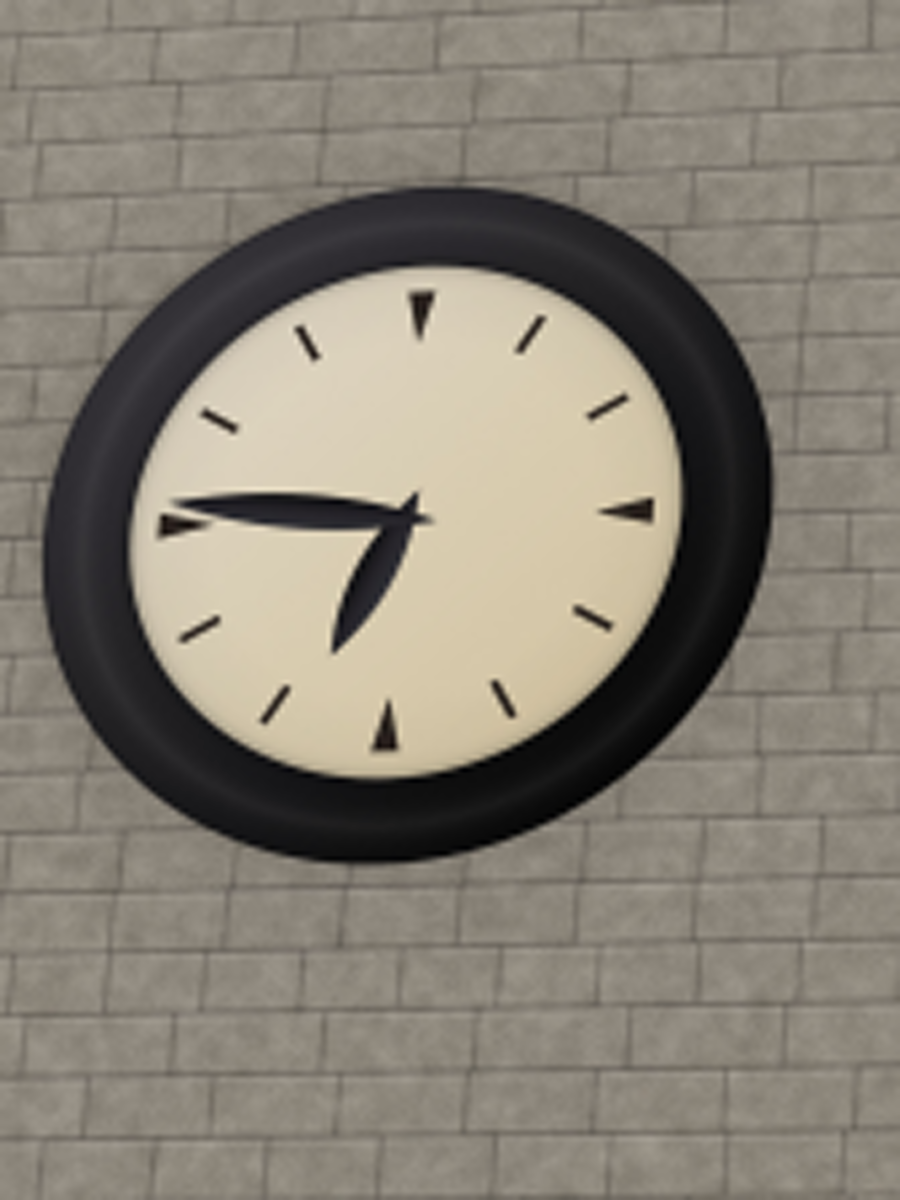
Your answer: 6,46
